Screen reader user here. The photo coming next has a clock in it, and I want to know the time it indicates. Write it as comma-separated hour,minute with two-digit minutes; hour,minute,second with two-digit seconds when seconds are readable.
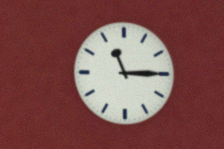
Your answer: 11,15
